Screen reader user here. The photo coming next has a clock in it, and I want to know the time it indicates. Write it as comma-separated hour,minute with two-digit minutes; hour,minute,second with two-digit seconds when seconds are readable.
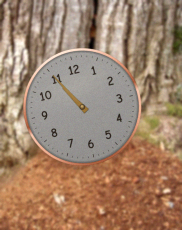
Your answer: 10,55
